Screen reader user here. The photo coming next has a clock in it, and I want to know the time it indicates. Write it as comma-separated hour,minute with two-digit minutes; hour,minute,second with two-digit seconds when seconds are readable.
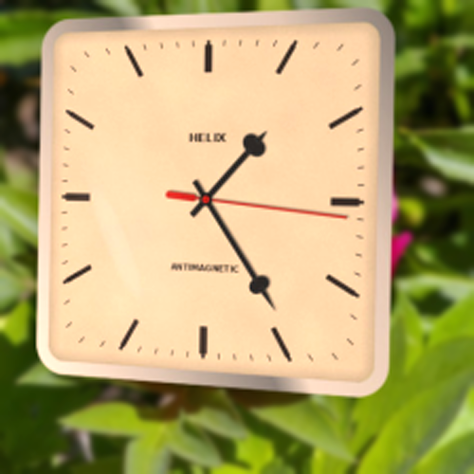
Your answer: 1,24,16
